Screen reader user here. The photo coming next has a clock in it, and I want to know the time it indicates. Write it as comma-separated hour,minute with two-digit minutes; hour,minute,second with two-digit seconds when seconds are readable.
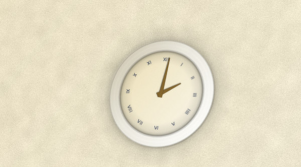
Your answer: 2,01
